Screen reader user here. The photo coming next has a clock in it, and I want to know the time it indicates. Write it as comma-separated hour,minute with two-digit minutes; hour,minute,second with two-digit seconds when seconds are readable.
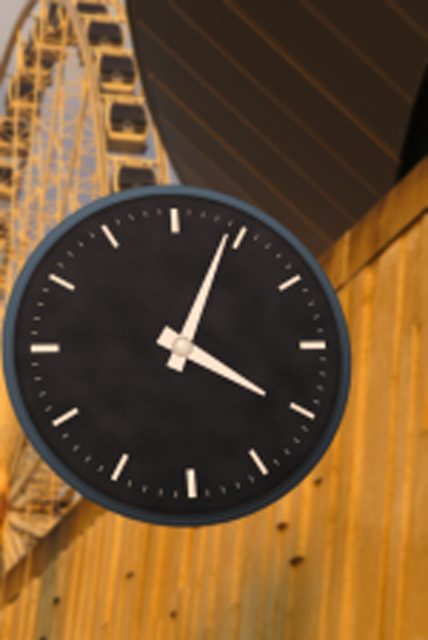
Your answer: 4,04
